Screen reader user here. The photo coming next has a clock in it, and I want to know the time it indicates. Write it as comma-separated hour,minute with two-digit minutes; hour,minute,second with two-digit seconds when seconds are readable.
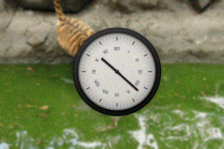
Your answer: 10,22
